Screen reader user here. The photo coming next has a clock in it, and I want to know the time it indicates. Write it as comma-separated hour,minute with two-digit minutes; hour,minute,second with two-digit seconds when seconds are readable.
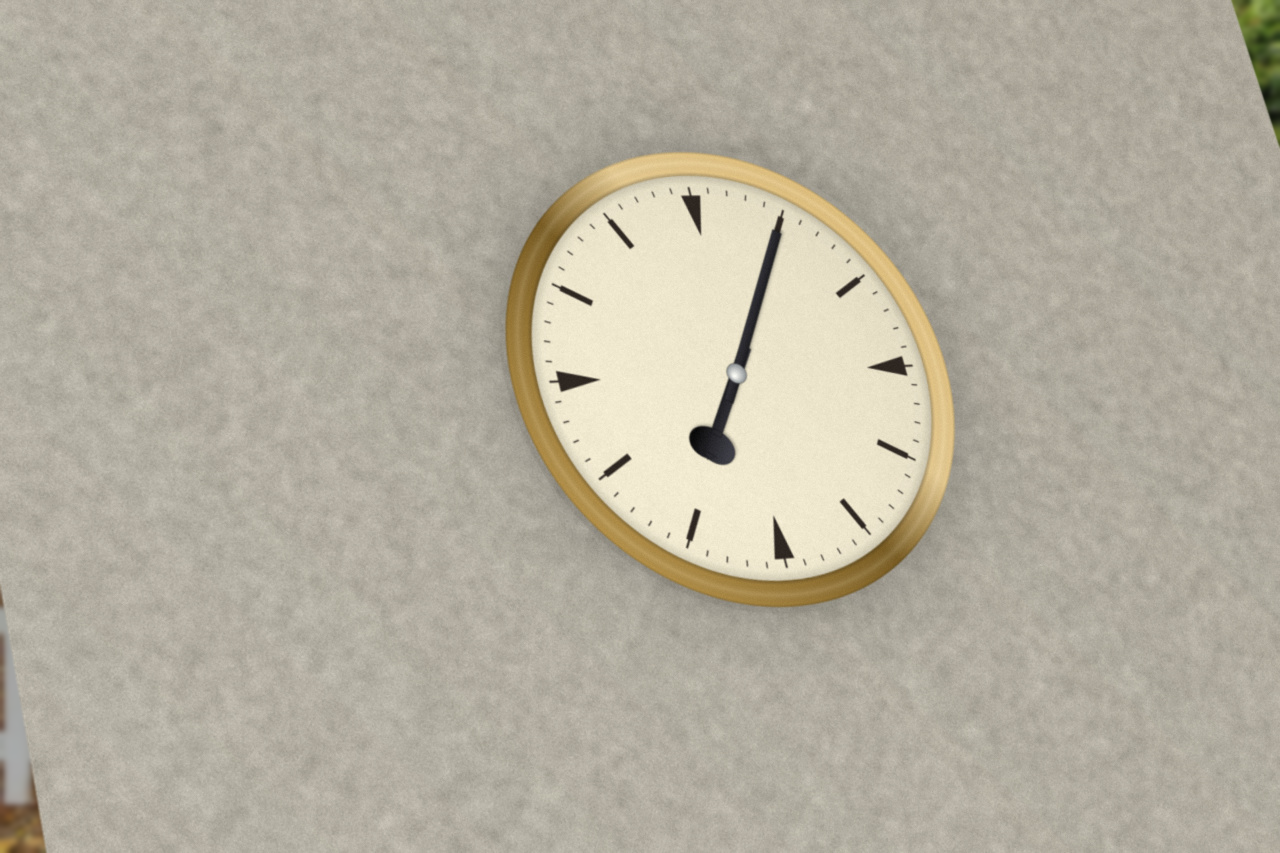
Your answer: 7,05
